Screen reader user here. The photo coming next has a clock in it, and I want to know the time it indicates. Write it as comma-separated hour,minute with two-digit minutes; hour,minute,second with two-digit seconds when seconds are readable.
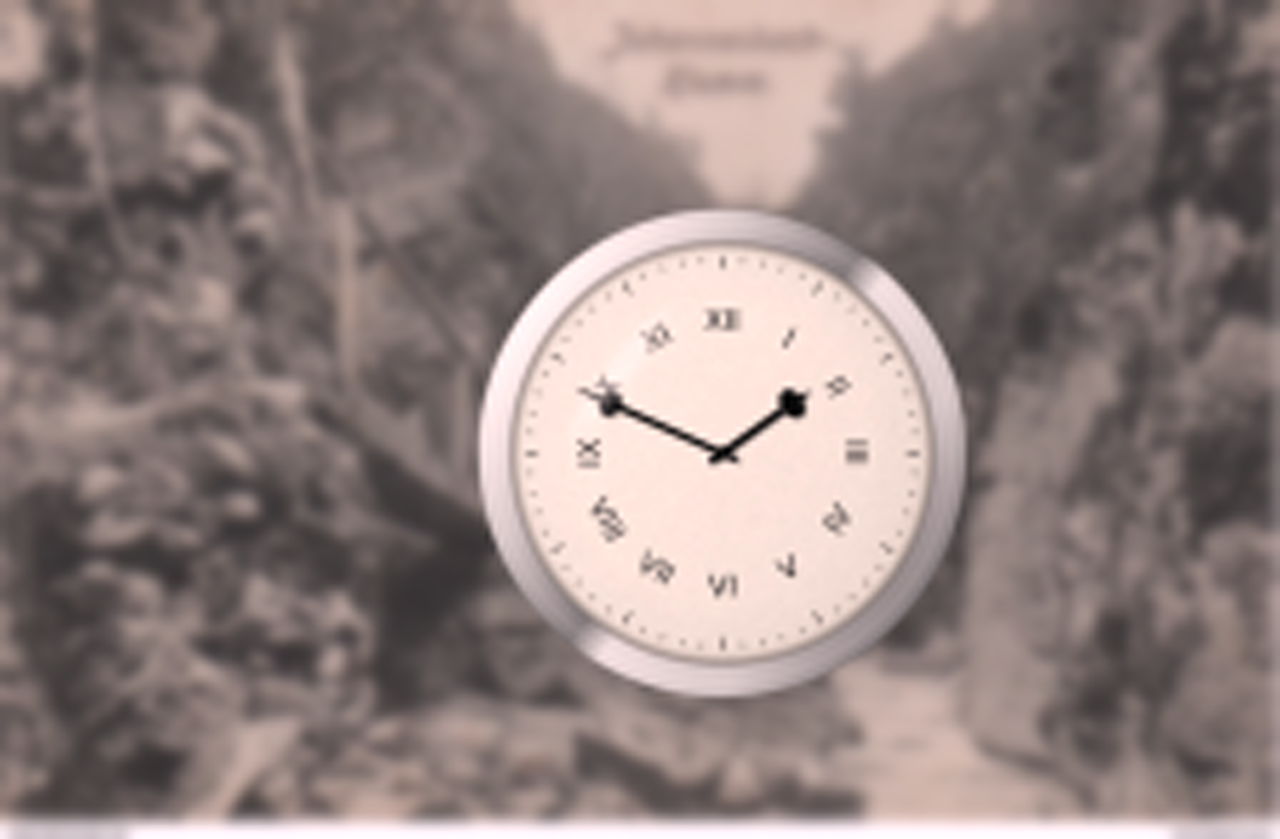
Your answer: 1,49
